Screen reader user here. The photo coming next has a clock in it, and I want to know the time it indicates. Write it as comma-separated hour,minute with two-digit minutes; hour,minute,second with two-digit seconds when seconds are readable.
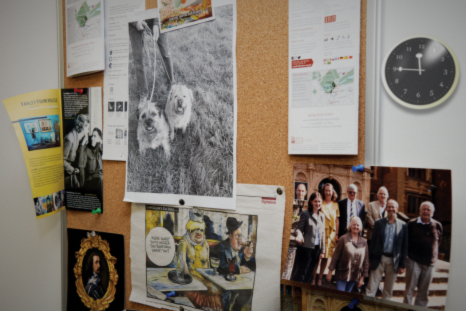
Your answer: 11,45
